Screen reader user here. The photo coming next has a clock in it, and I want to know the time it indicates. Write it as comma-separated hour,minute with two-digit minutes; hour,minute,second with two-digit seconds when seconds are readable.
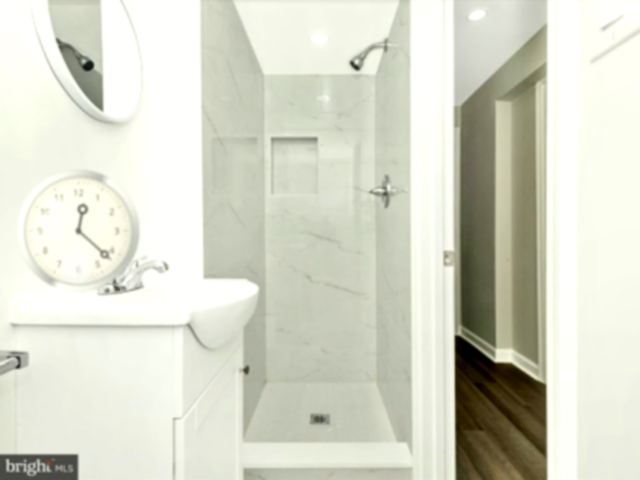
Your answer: 12,22
